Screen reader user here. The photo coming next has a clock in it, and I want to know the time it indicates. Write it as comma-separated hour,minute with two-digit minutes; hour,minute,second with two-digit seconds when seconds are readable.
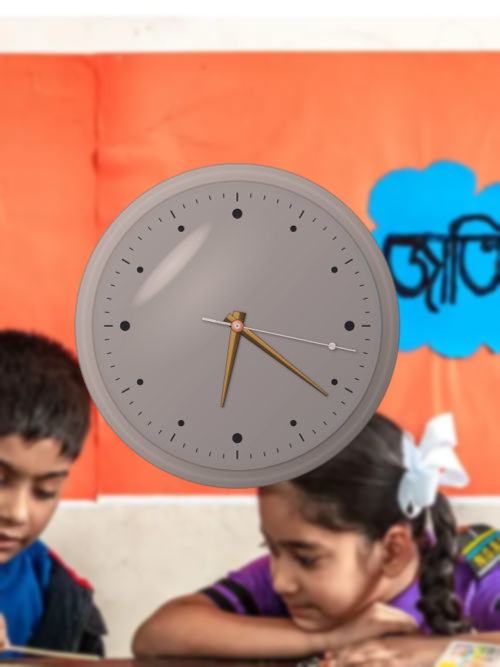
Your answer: 6,21,17
